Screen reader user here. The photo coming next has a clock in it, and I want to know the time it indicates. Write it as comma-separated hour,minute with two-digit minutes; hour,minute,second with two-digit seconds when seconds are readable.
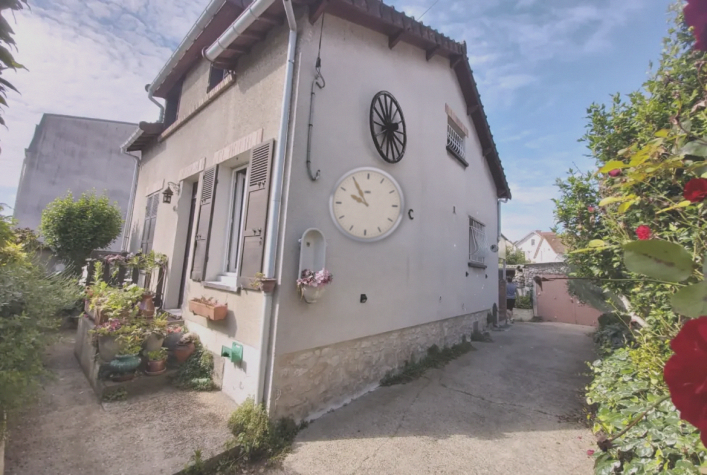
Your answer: 9,55
